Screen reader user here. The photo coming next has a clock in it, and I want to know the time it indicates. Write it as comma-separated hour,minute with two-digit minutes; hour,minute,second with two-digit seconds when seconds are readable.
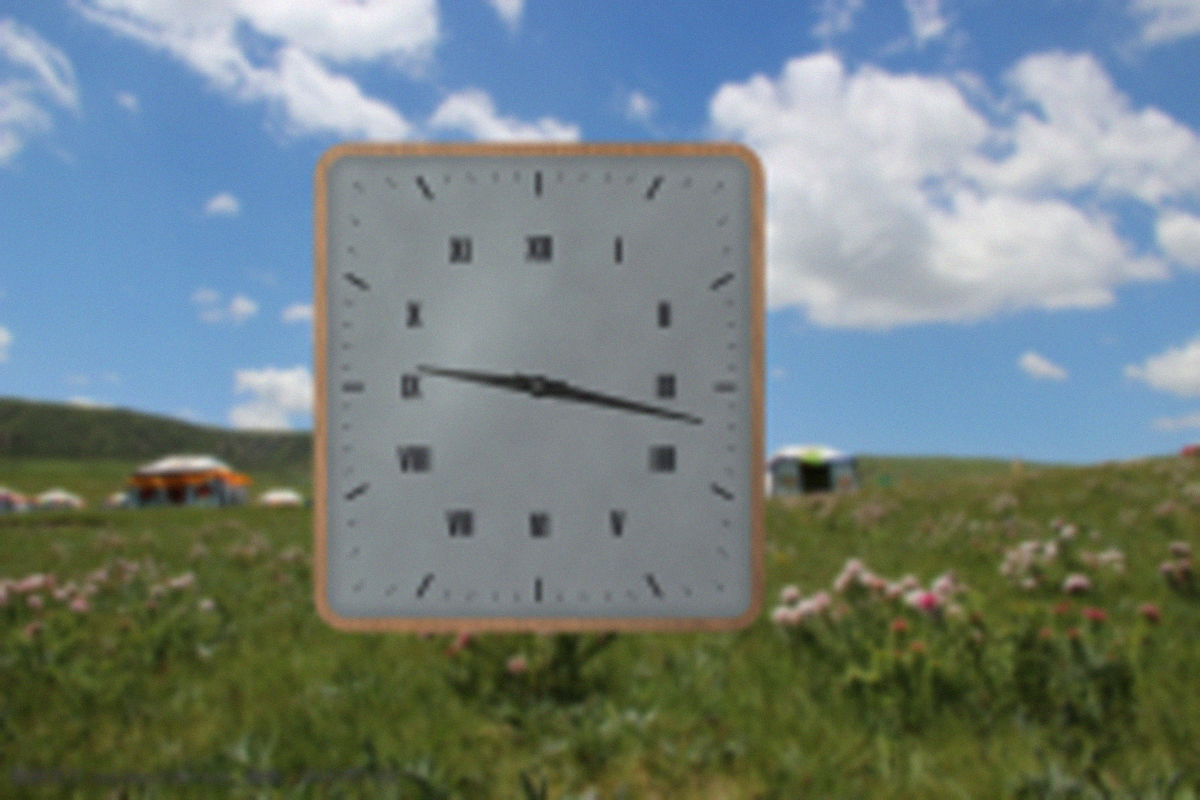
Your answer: 9,17
